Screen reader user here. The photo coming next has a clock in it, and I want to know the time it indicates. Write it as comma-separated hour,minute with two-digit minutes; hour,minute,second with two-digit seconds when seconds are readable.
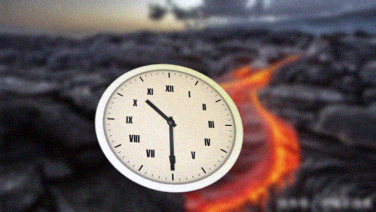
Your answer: 10,30
